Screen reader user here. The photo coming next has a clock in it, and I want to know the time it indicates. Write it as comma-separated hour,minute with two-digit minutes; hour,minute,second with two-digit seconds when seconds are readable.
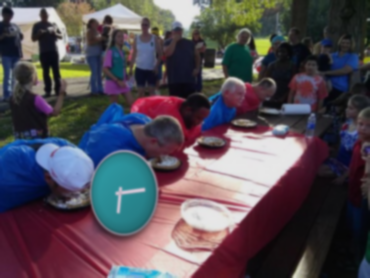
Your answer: 6,14
